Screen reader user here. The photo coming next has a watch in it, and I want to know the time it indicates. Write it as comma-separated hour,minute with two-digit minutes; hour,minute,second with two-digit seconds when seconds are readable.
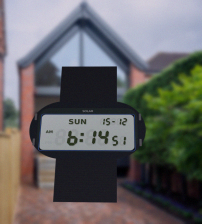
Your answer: 6,14,51
